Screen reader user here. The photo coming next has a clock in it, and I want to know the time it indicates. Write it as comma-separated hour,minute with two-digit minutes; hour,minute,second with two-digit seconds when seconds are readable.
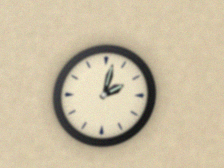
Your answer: 2,02
